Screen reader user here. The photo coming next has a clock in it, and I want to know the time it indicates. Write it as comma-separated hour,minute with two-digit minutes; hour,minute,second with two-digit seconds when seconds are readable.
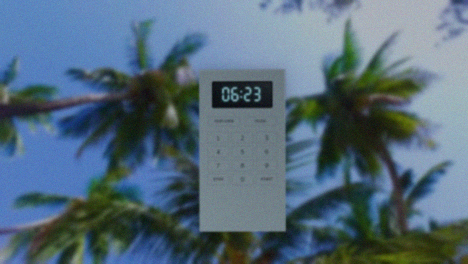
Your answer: 6,23
